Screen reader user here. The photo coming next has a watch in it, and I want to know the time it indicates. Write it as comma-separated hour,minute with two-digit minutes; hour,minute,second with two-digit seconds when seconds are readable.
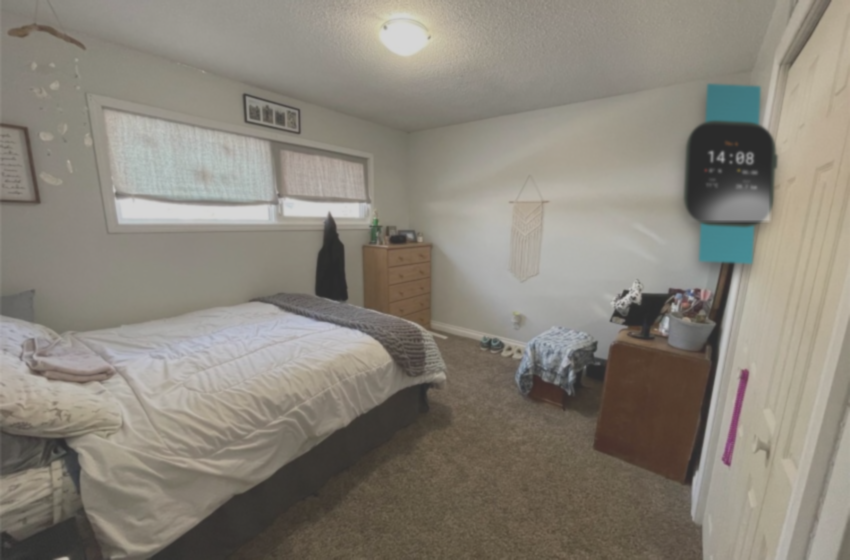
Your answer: 14,08
